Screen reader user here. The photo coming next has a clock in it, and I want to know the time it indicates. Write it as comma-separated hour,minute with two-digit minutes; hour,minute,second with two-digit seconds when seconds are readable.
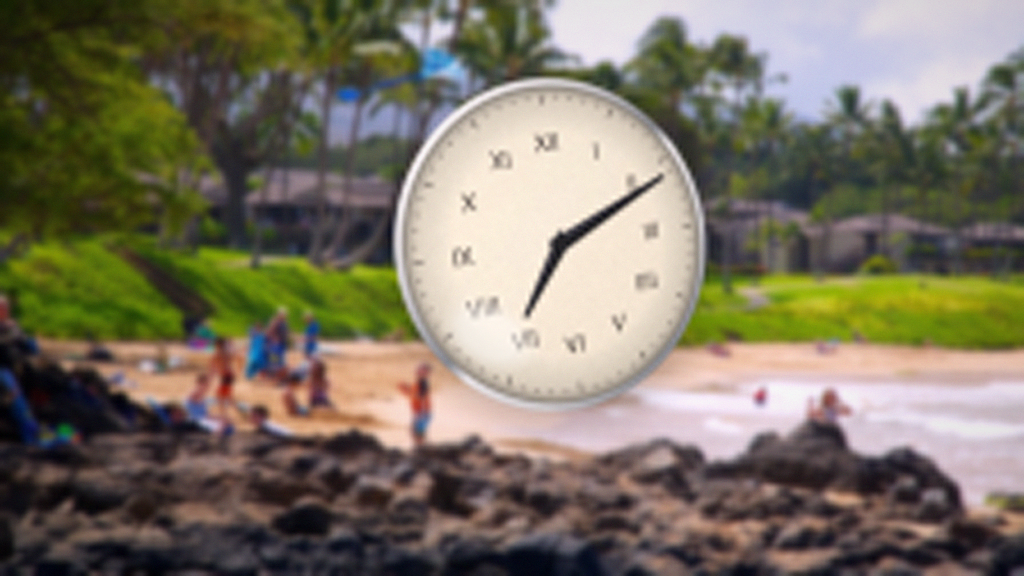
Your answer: 7,11
